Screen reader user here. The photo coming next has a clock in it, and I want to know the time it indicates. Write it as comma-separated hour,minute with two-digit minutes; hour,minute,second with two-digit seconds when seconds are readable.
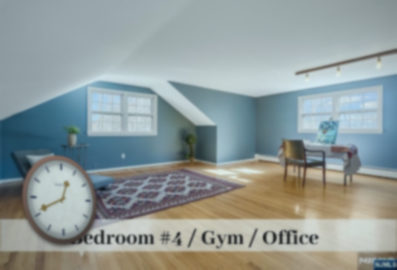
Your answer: 12,41
